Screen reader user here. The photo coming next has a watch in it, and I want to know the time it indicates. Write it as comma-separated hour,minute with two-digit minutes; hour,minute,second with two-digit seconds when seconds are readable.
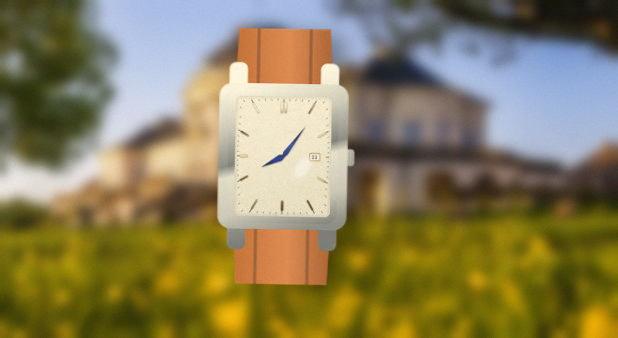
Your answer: 8,06
